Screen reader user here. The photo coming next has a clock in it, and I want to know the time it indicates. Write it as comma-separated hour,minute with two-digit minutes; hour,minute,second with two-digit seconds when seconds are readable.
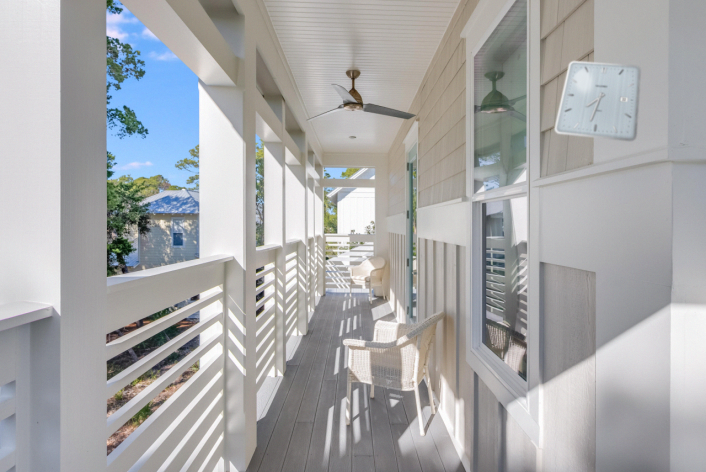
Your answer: 7,32
